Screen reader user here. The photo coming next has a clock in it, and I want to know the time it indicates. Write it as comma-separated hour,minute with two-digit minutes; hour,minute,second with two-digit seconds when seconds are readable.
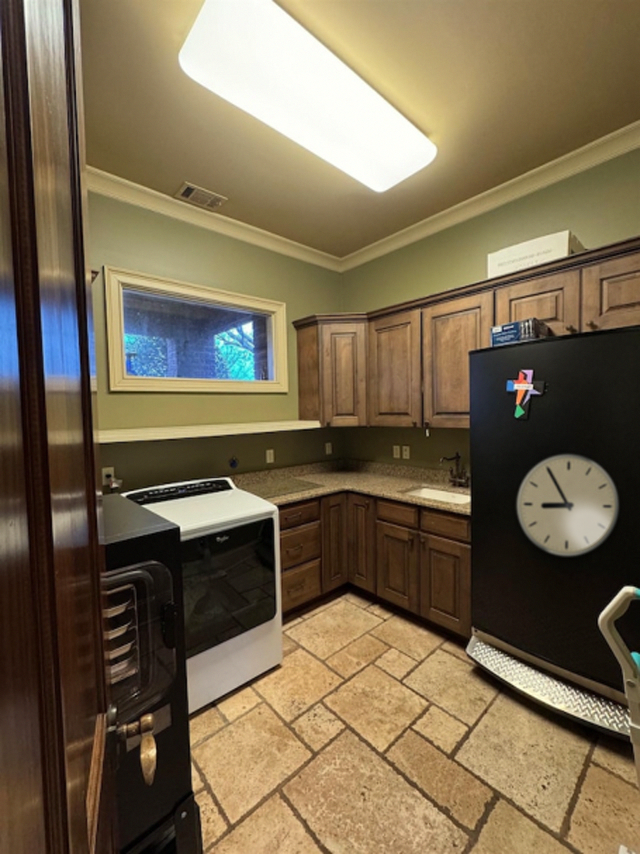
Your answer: 8,55
